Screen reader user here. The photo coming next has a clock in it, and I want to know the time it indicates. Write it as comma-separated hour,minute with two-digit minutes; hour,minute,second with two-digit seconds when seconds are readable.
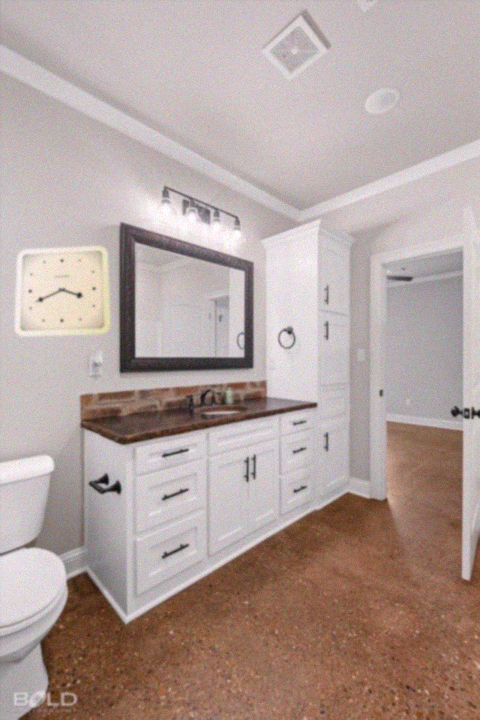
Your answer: 3,41
